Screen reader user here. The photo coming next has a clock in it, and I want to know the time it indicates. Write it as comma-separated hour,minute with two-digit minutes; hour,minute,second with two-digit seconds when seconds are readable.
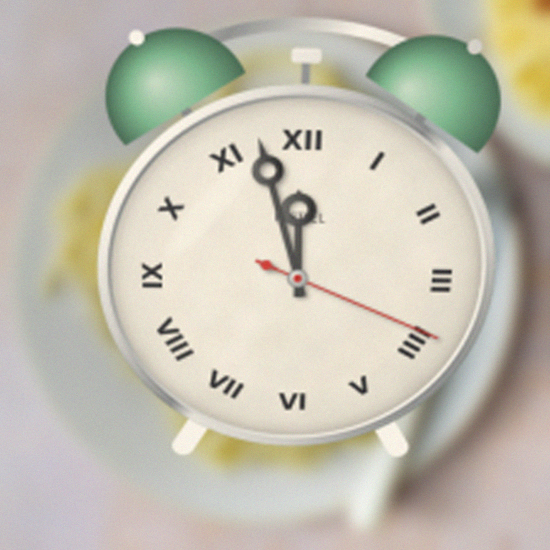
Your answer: 11,57,19
